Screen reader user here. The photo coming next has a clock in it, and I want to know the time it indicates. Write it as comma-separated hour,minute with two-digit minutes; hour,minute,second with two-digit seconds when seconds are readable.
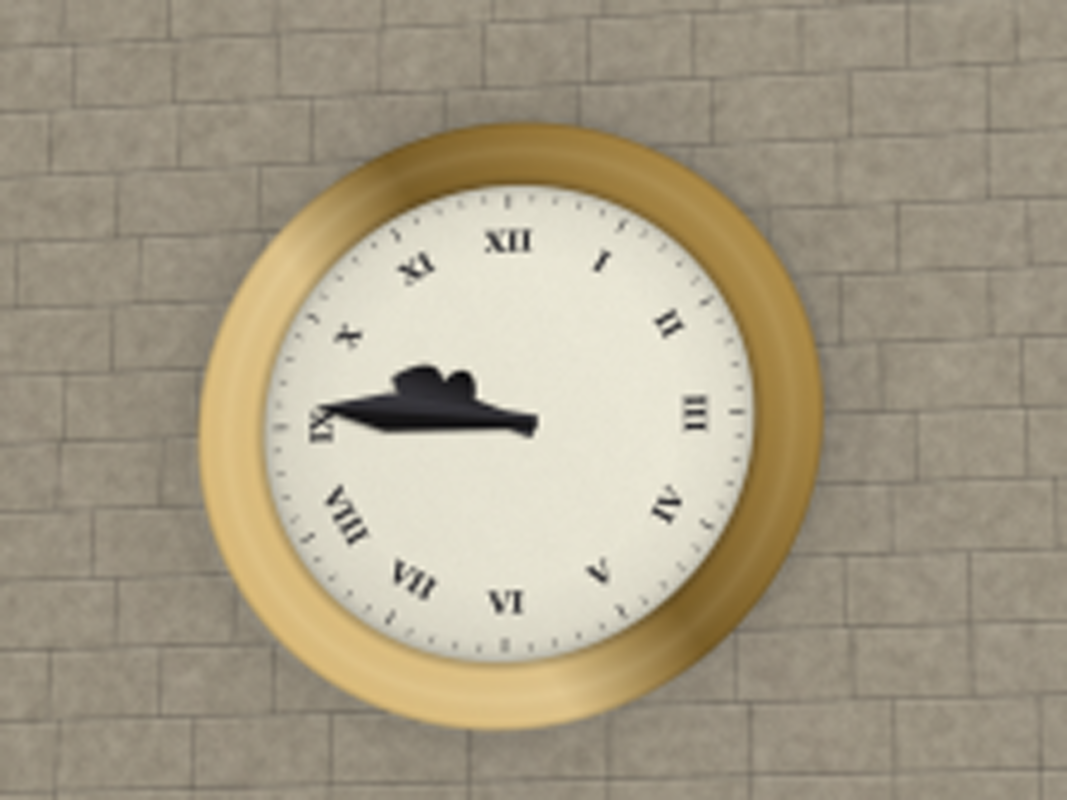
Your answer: 9,46
